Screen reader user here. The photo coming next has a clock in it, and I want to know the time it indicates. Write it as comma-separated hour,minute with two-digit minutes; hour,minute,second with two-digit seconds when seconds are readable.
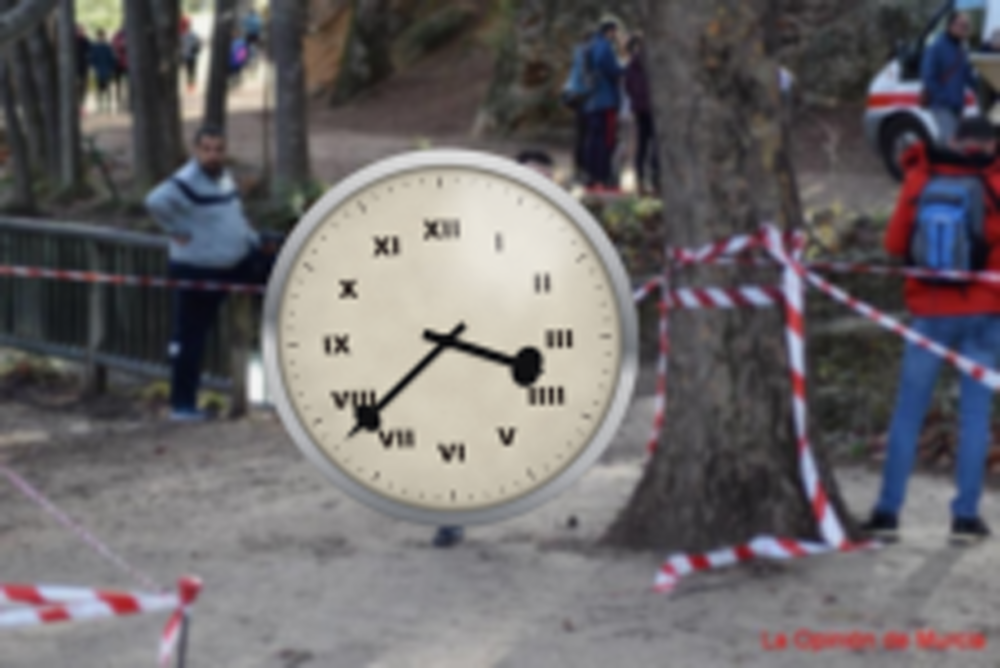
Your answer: 3,38
